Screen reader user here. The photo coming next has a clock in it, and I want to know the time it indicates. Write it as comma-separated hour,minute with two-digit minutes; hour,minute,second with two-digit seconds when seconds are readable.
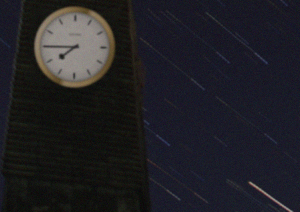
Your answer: 7,45
